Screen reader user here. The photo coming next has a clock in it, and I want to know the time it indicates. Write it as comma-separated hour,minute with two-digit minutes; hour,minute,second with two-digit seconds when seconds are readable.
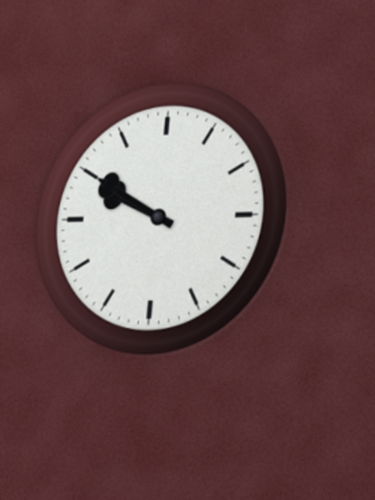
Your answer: 9,50
